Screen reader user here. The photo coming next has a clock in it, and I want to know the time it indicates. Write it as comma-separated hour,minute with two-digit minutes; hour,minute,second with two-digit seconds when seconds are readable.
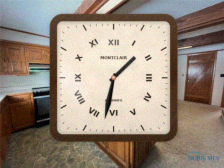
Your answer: 1,32
